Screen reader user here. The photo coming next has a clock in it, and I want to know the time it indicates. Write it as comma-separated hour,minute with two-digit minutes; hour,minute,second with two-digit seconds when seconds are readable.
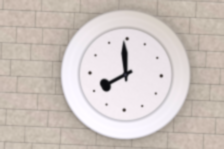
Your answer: 7,59
